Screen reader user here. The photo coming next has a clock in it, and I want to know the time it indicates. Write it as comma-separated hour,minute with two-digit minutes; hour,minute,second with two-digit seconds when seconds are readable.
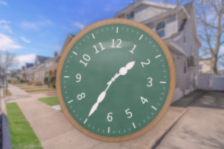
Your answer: 1,35
